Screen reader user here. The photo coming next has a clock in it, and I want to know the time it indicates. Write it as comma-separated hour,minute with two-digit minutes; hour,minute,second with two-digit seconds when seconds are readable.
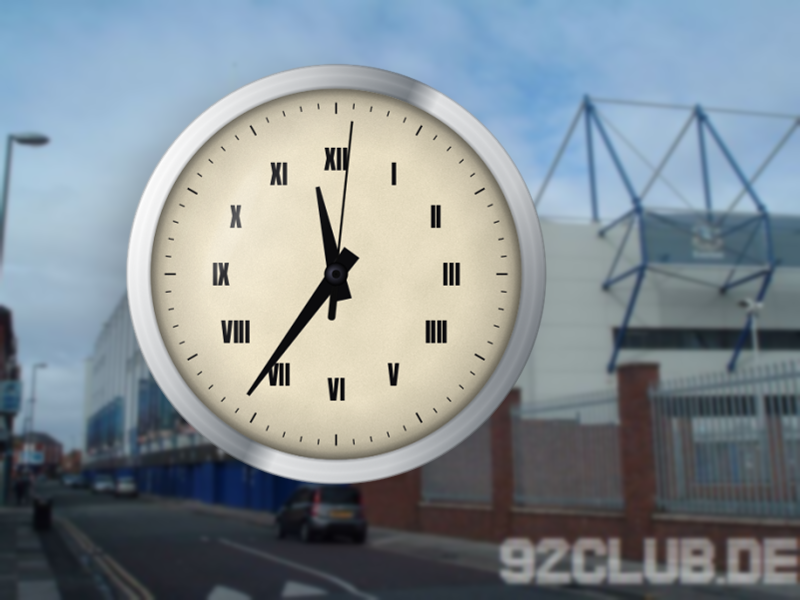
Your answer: 11,36,01
